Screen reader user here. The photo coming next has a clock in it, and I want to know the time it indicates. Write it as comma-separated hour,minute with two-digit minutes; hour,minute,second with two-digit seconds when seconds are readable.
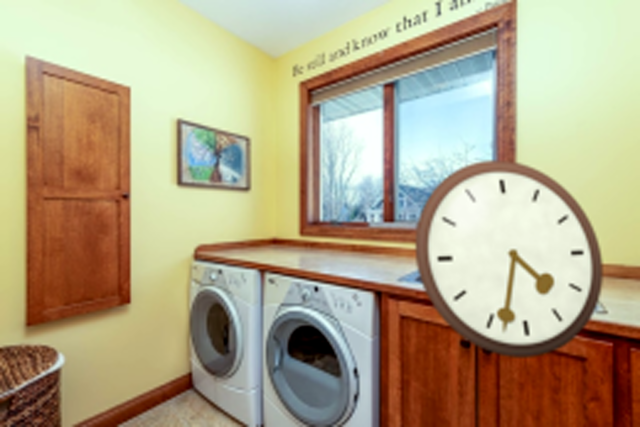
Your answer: 4,33
